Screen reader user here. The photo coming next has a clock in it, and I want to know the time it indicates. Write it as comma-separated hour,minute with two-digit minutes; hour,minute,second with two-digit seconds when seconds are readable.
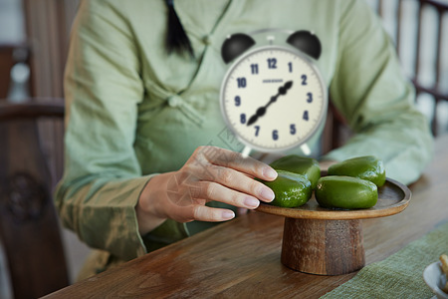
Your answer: 1,38
